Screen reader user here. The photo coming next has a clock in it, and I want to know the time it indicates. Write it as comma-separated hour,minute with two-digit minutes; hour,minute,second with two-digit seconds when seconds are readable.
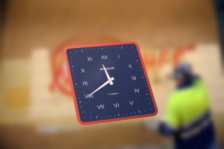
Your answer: 11,40
